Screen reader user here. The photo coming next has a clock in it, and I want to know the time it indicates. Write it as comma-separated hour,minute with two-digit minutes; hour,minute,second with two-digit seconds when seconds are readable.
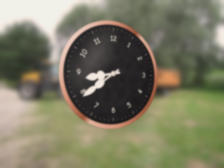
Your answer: 8,39
